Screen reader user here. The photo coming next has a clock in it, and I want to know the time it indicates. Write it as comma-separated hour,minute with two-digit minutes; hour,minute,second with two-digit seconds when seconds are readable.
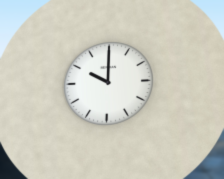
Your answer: 10,00
